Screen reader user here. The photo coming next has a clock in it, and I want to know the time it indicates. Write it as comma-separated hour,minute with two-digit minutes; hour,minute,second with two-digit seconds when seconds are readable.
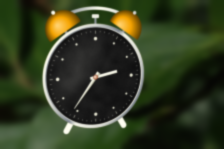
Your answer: 2,36
